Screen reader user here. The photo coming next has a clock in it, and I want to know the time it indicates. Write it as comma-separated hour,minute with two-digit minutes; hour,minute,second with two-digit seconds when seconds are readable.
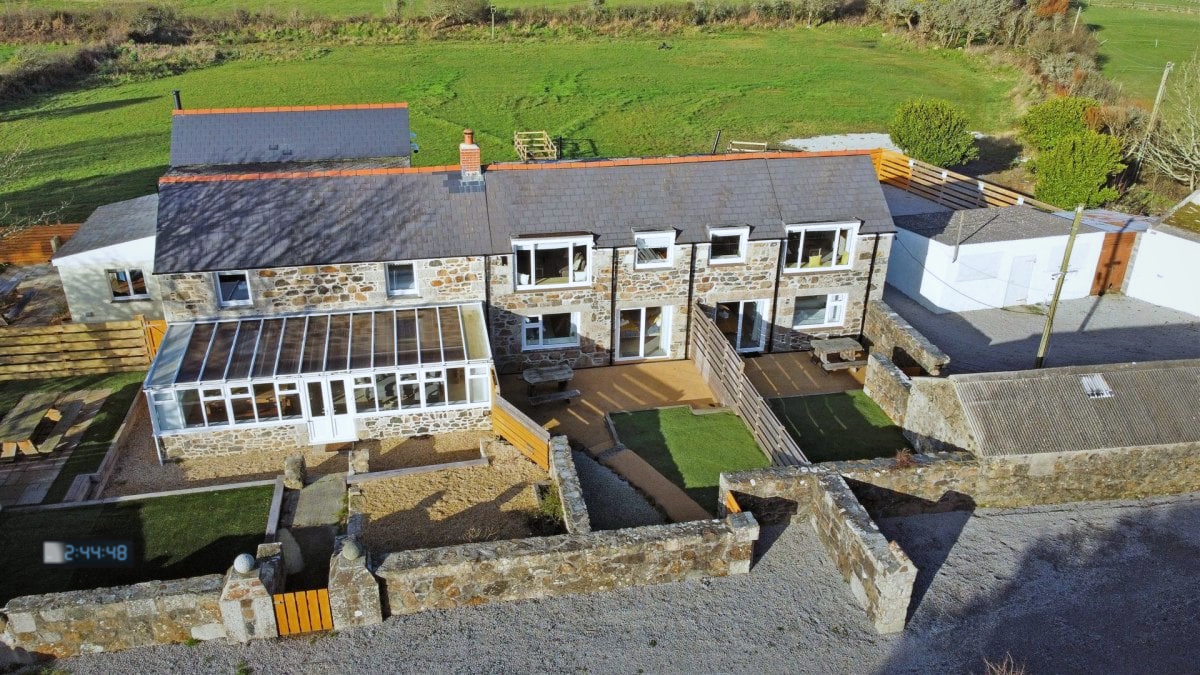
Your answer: 2,44,48
